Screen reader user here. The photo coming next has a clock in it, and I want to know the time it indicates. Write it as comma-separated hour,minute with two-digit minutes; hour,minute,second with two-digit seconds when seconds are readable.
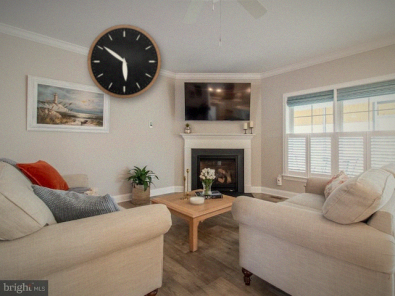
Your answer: 5,51
